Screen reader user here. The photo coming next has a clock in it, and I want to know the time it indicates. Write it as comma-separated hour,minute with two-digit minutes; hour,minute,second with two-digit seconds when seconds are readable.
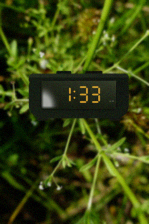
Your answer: 1,33
